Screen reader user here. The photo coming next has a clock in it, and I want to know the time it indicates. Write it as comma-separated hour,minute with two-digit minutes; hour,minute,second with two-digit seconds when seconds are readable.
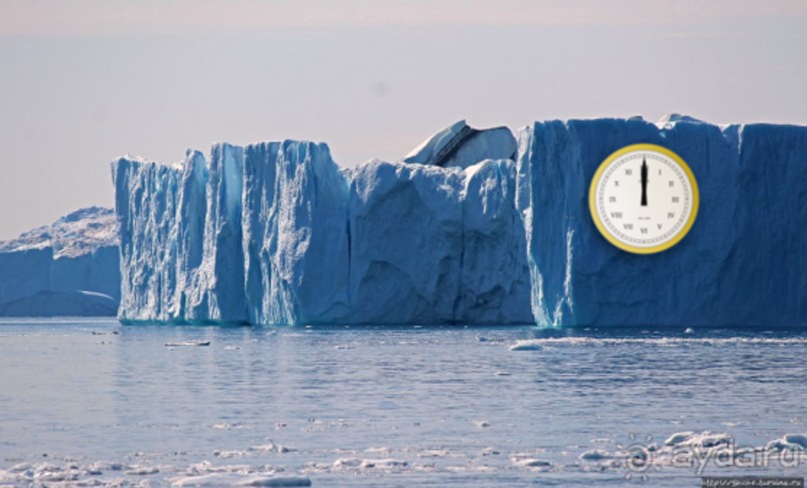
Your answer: 12,00
